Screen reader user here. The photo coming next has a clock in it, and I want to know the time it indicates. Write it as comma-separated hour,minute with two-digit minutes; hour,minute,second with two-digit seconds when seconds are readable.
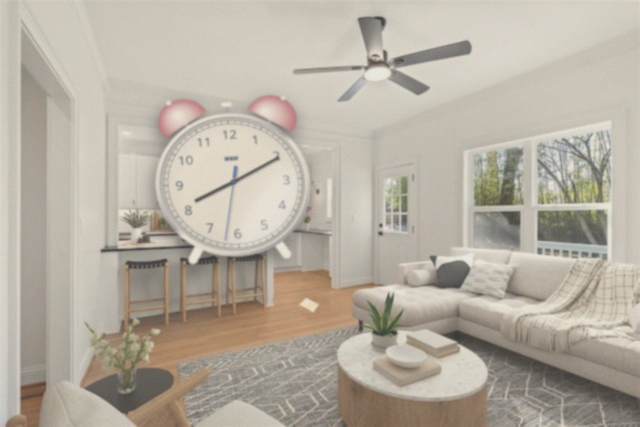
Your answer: 8,10,32
